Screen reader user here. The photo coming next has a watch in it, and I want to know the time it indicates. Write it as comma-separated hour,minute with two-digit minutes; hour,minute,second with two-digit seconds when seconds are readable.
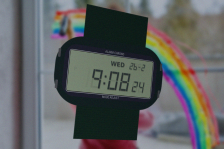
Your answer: 9,08,24
